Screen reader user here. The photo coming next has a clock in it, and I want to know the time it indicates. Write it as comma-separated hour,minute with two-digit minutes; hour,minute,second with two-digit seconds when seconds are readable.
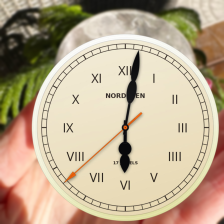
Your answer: 6,01,38
